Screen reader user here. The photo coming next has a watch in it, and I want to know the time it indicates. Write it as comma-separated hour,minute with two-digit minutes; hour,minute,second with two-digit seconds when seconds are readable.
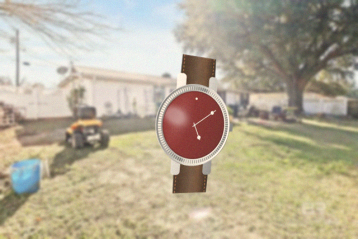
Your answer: 5,09
